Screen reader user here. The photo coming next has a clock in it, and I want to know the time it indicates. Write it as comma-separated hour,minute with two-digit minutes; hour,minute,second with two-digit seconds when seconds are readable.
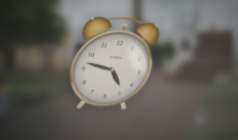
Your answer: 4,47
